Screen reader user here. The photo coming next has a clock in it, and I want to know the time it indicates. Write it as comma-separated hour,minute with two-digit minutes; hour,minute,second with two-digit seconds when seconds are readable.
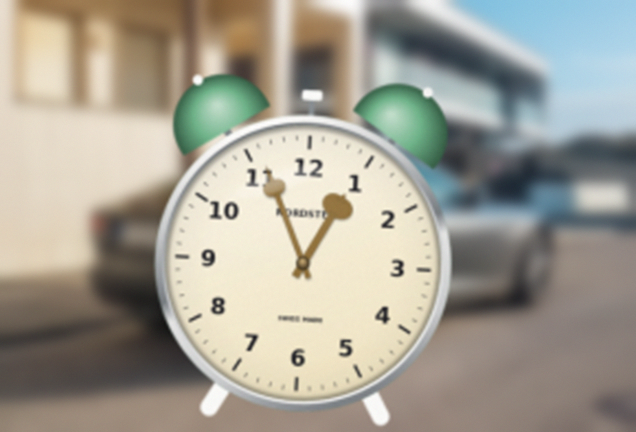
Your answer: 12,56
